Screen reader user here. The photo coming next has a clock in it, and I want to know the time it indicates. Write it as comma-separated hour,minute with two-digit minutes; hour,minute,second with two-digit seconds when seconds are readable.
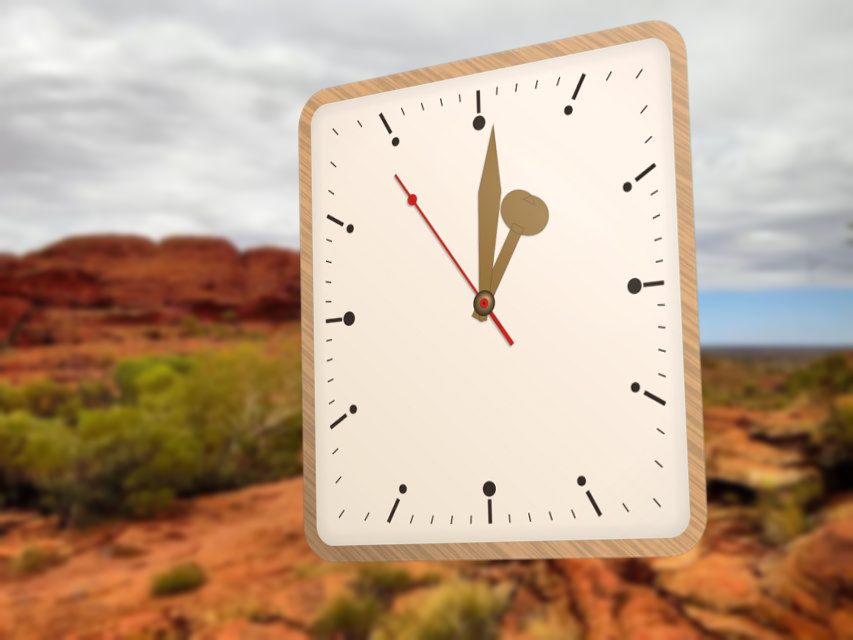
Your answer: 1,00,54
